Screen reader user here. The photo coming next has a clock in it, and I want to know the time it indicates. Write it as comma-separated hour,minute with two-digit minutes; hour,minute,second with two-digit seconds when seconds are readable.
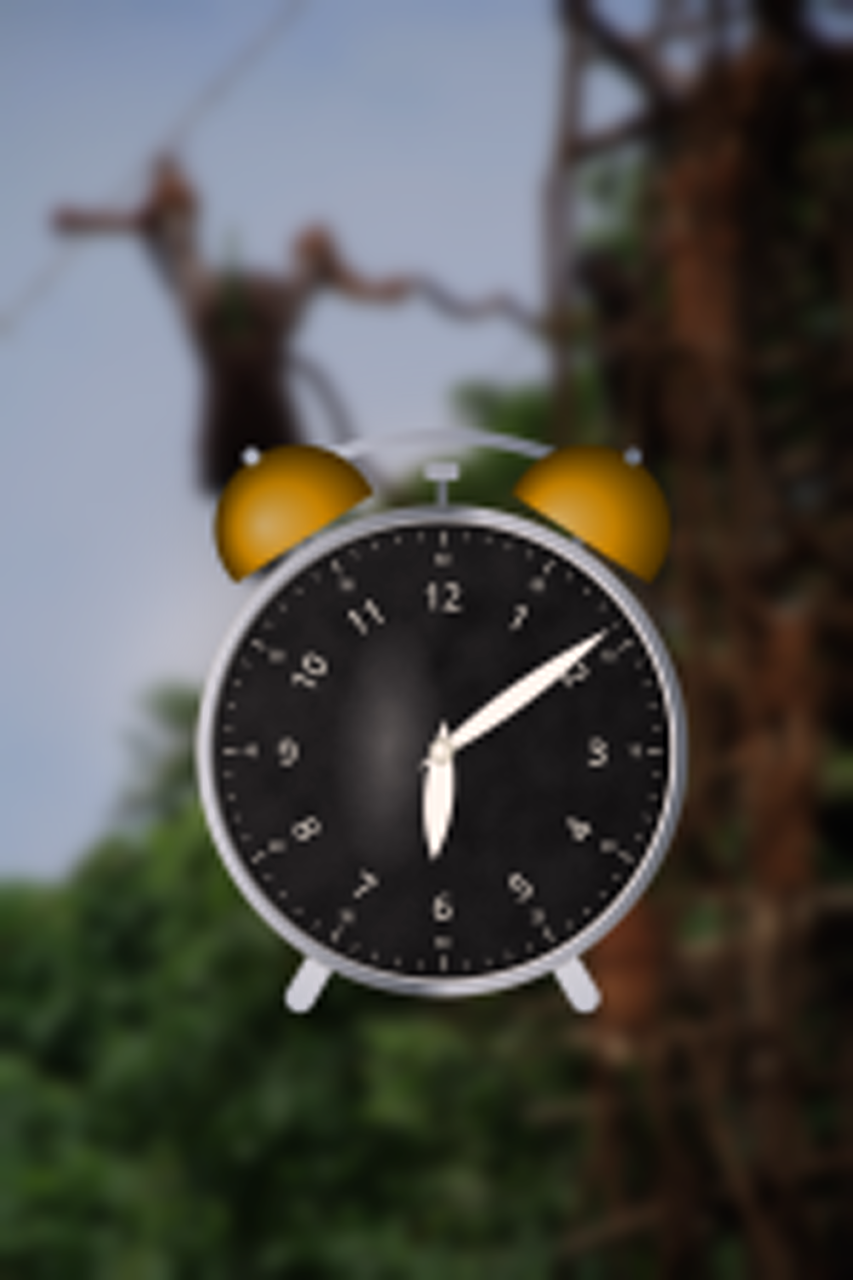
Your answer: 6,09
